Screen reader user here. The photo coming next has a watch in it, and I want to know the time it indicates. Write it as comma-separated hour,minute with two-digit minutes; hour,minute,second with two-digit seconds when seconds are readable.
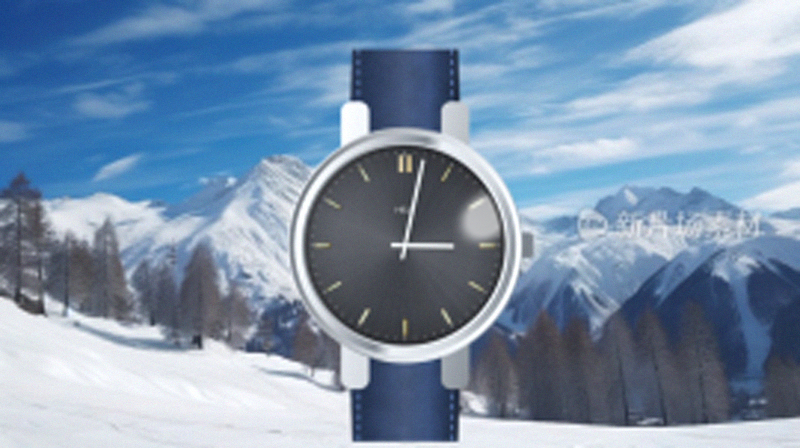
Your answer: 3,02
